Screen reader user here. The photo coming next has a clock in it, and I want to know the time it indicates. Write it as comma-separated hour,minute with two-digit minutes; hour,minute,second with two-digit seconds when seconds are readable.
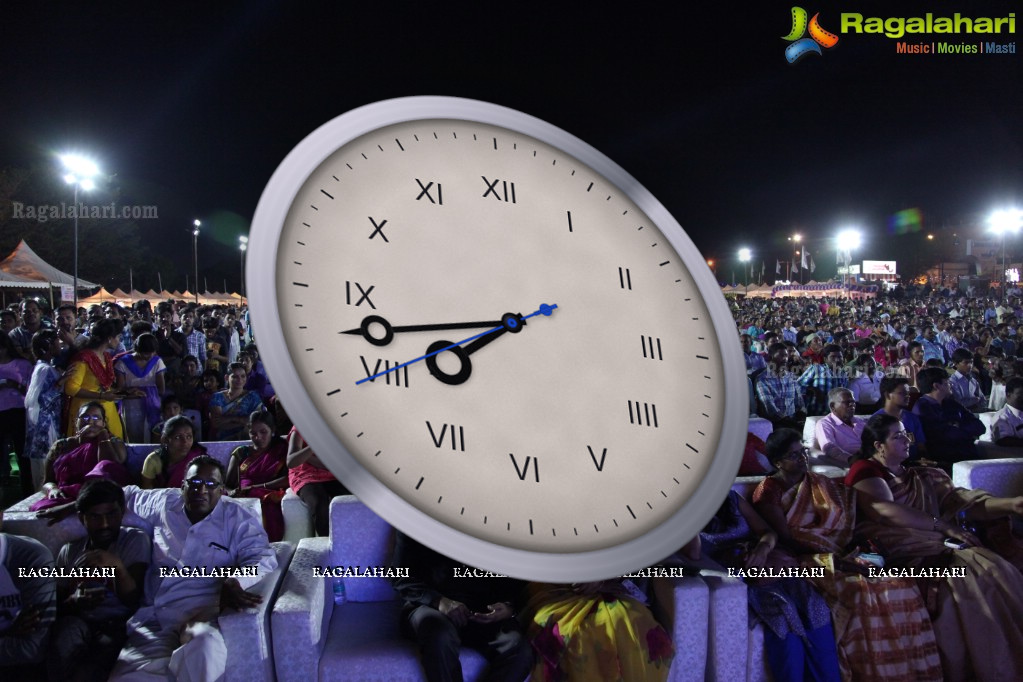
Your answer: 7,42,40
